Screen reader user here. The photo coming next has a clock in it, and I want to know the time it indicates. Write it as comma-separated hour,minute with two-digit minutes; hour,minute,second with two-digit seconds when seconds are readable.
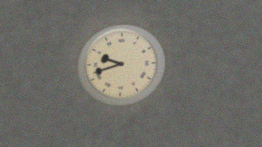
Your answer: 9,42
